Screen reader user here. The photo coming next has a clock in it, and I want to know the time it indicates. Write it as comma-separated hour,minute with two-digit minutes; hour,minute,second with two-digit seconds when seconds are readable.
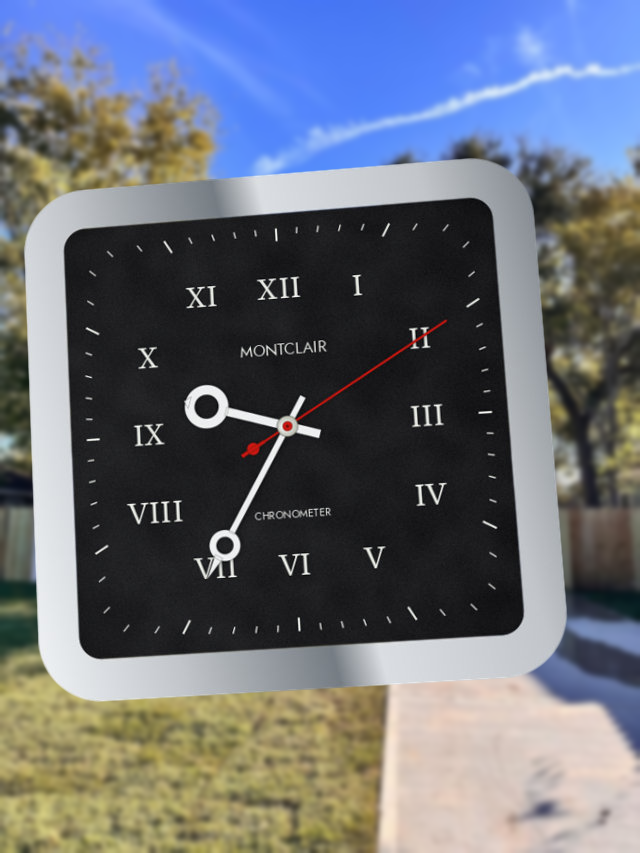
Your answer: 9,35,10
